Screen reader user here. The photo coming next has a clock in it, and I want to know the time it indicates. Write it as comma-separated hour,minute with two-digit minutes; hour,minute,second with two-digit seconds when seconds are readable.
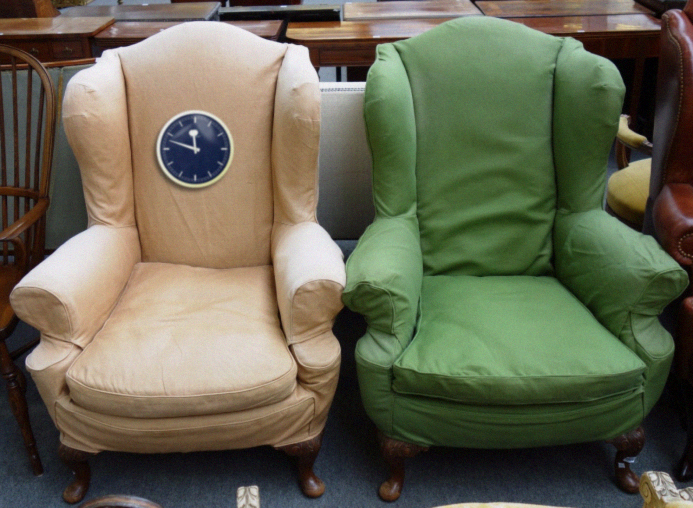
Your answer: 11,48
